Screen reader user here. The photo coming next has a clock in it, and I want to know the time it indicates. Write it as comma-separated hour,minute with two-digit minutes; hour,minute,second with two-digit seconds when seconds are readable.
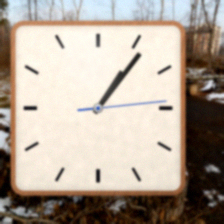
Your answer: 1,06,14
